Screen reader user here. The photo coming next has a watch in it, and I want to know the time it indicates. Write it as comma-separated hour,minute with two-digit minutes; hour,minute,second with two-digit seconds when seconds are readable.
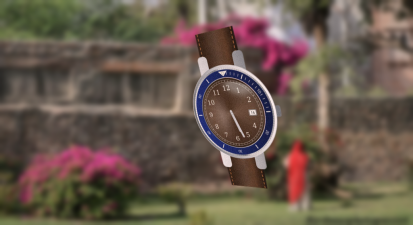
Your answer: 5,27
